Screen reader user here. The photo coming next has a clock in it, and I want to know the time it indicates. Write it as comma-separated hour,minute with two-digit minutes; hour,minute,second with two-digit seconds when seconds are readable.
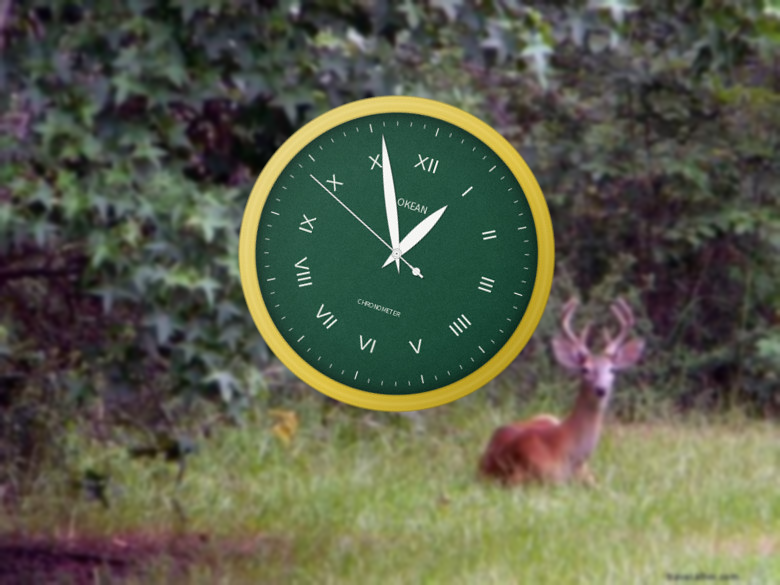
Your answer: 12,55,49
